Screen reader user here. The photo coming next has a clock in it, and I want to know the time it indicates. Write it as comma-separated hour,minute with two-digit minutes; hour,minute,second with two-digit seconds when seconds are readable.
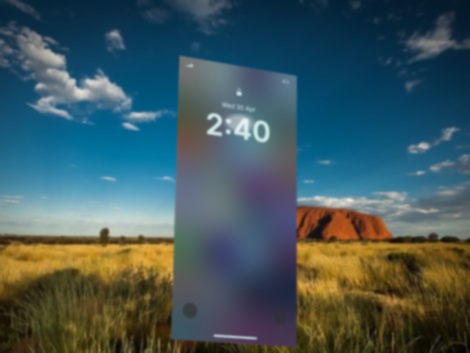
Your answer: 2,40
